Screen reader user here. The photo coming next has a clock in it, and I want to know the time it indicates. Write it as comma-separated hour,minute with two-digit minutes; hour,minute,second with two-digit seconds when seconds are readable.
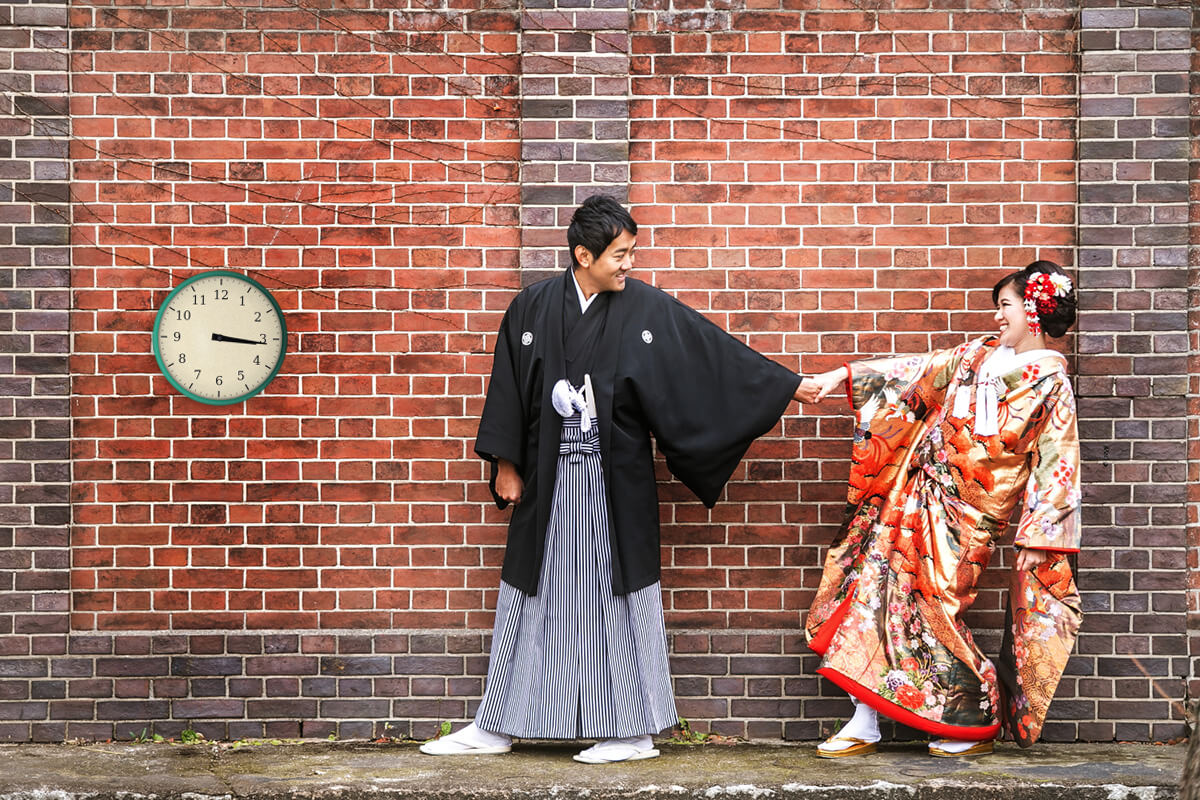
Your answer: 3,16
